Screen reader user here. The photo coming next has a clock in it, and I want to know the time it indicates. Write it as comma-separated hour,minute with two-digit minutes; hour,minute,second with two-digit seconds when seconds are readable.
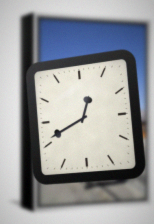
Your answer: 12,41
